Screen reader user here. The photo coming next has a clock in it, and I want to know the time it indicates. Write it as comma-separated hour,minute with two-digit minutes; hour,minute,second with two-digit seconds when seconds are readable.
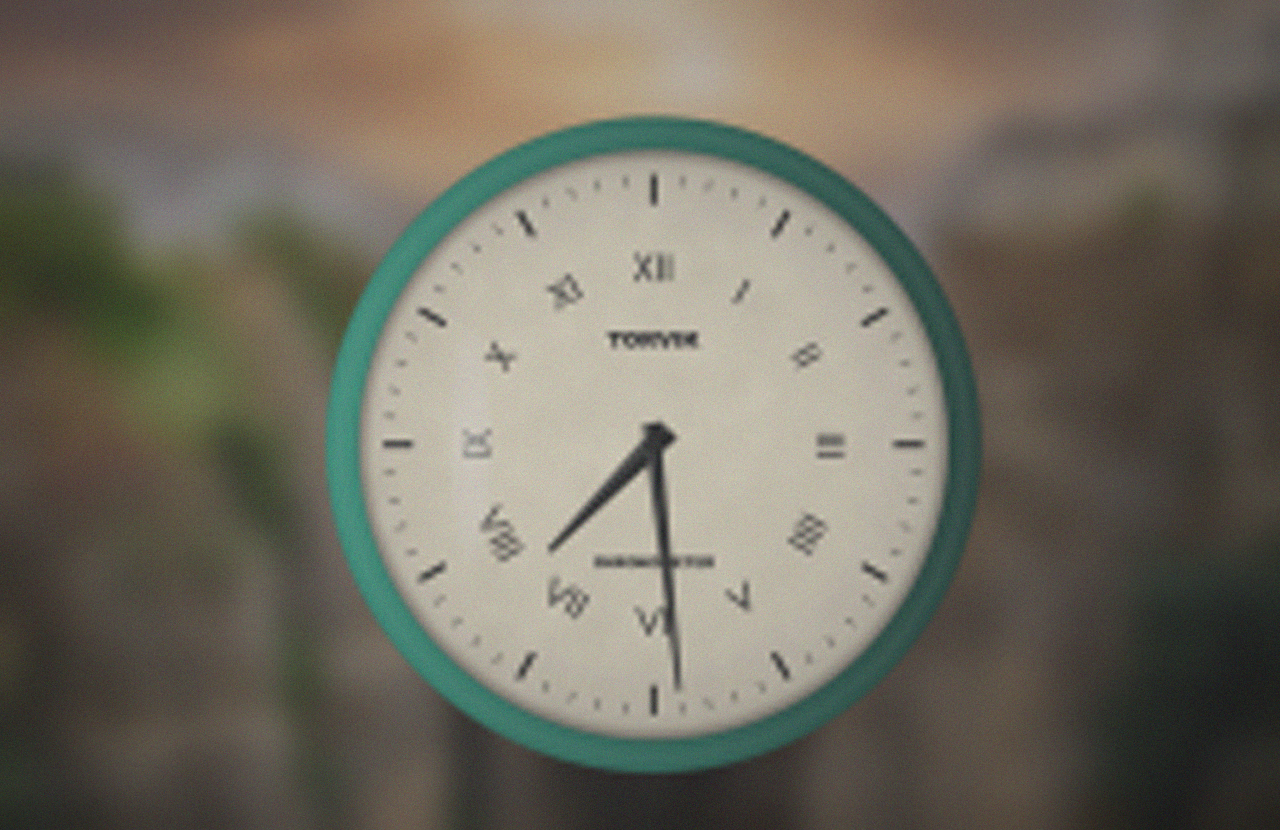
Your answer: 7,29
